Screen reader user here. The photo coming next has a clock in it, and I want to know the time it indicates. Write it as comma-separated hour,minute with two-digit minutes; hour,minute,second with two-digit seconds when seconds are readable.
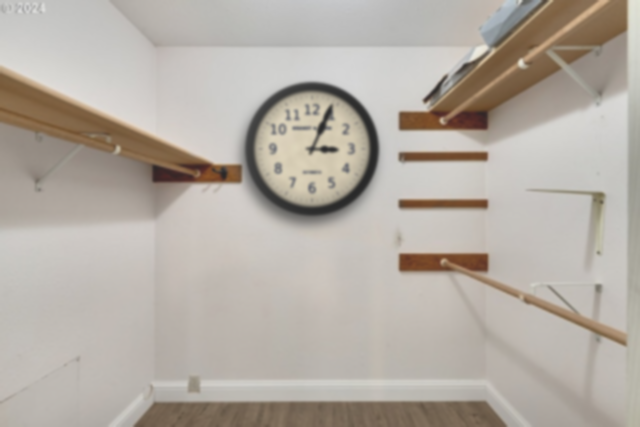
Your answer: 3,04
